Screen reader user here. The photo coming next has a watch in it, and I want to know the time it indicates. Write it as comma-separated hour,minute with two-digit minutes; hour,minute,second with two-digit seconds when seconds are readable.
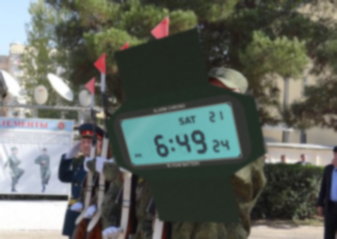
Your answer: 6,49,24
